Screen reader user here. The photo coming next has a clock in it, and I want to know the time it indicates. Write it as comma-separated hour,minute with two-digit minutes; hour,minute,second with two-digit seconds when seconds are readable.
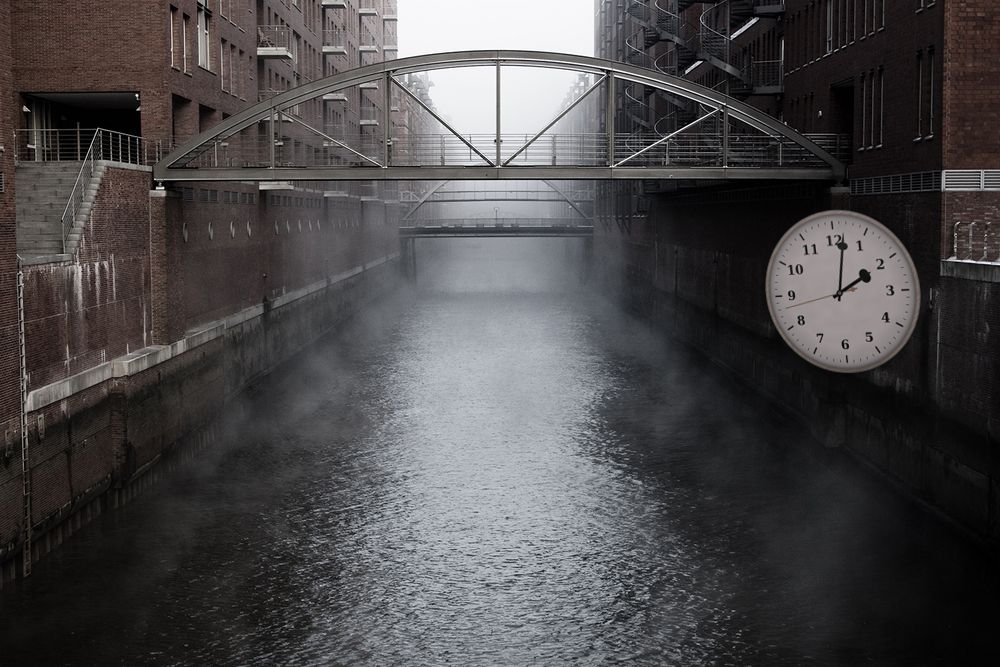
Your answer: 2,01,43
